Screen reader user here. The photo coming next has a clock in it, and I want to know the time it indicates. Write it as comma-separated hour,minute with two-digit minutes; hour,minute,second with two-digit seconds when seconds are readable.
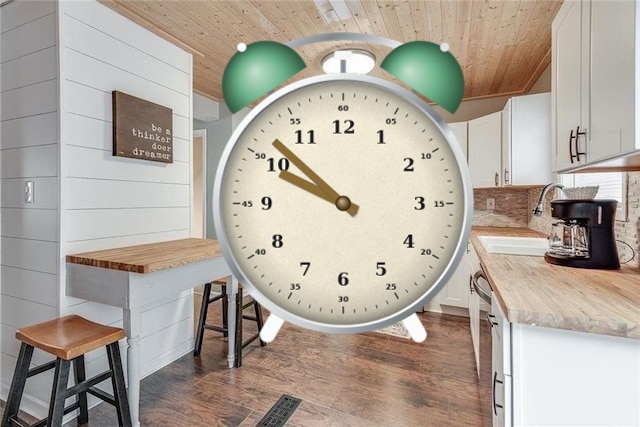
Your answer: 9,52
